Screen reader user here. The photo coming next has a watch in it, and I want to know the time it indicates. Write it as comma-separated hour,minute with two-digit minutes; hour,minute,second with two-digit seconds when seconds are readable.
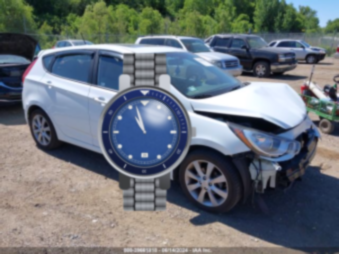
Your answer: 10,57
